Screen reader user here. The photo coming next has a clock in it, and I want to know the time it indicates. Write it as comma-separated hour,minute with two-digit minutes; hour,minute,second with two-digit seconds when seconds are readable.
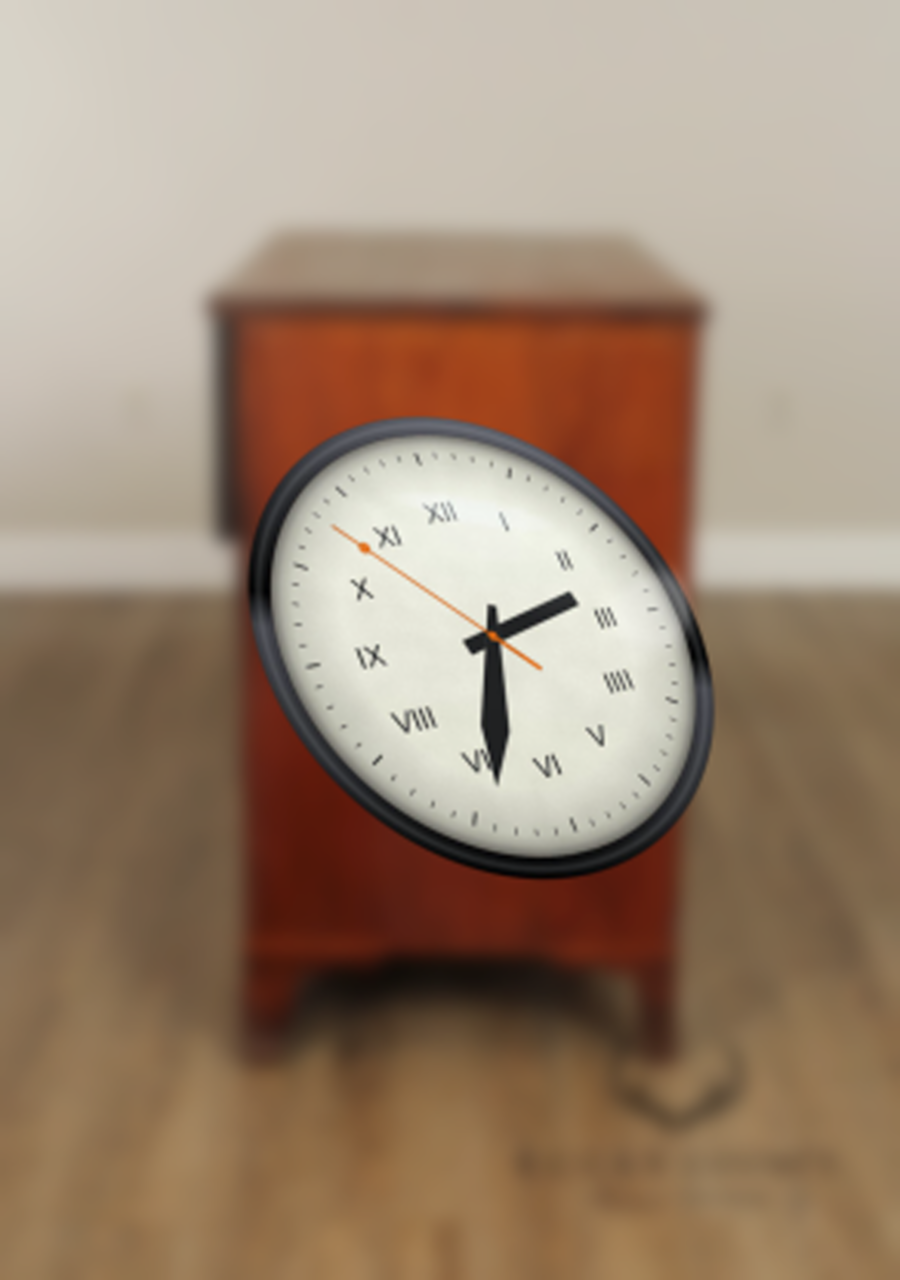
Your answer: 2,33,53
